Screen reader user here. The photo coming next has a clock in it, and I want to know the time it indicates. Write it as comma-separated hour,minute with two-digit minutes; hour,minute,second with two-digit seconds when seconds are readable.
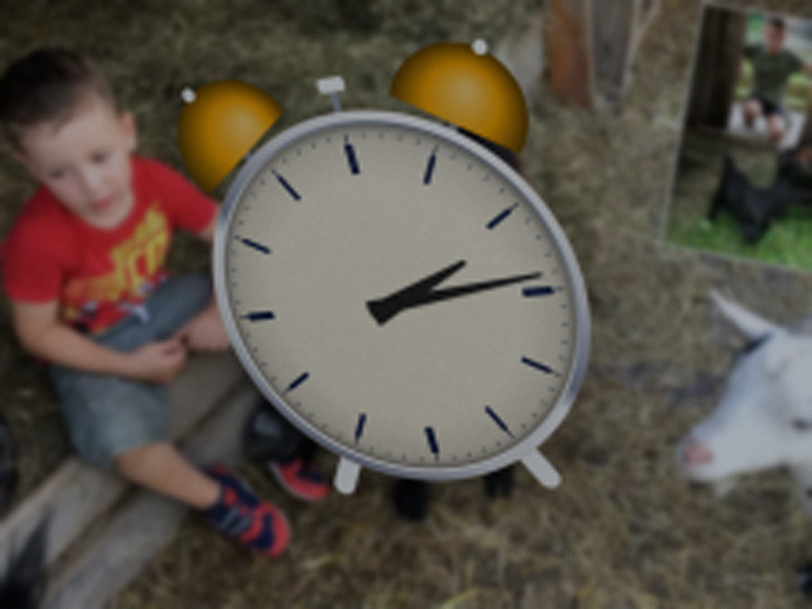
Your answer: 2,14
